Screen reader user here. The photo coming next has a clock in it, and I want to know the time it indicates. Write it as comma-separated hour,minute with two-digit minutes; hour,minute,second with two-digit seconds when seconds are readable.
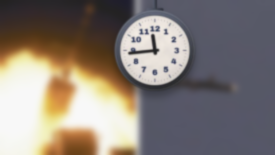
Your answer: 11,44
